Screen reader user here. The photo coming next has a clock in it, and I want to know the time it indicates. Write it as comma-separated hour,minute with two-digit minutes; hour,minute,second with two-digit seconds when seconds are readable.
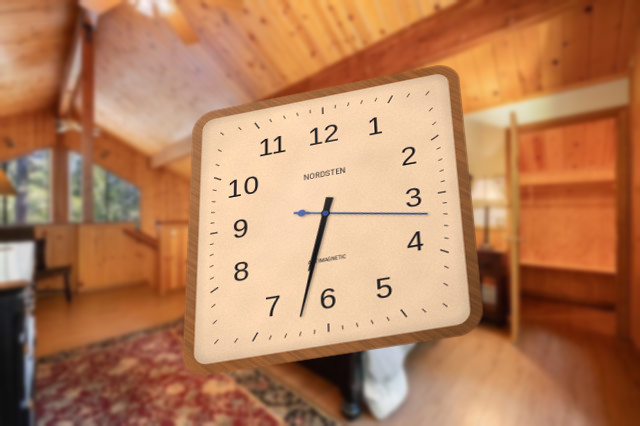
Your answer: 6,32,17
